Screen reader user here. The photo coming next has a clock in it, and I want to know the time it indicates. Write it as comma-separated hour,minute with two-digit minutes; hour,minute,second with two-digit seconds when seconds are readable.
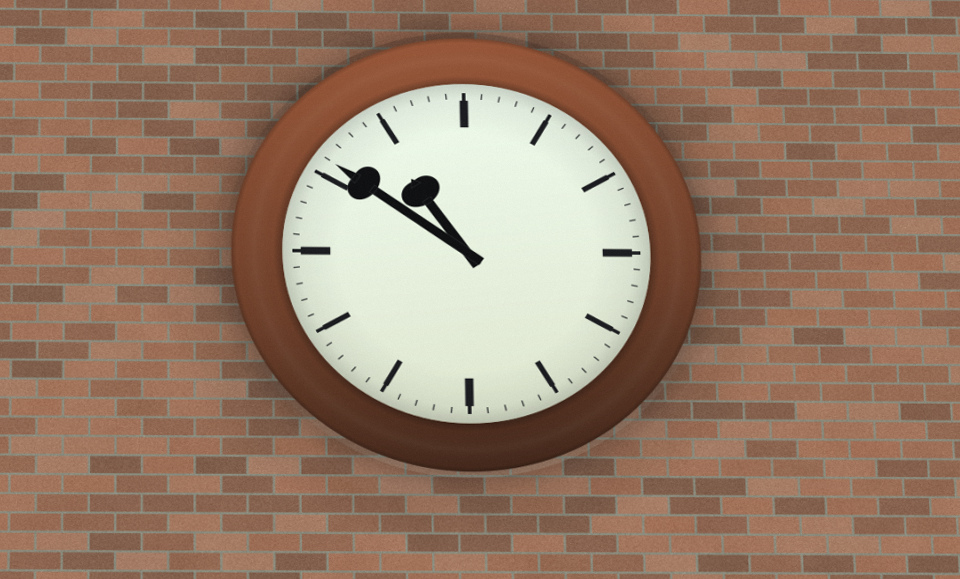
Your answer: 10,51
